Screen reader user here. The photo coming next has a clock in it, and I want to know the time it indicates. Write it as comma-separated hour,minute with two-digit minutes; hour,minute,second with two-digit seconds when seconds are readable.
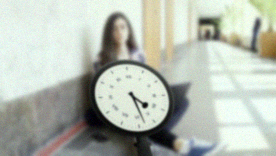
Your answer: 4,28
